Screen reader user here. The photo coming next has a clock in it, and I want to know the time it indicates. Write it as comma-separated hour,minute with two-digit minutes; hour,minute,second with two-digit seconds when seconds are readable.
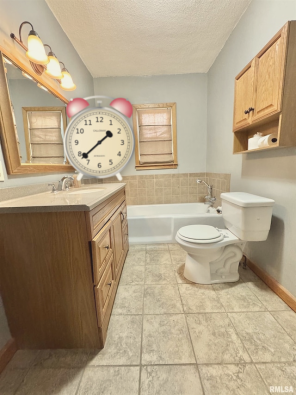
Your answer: 1,38
